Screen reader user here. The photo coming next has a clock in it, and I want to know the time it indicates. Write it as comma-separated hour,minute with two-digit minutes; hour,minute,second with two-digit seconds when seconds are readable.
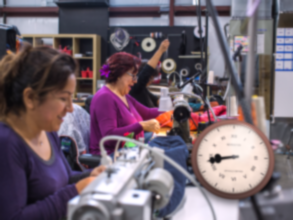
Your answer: 8,43
